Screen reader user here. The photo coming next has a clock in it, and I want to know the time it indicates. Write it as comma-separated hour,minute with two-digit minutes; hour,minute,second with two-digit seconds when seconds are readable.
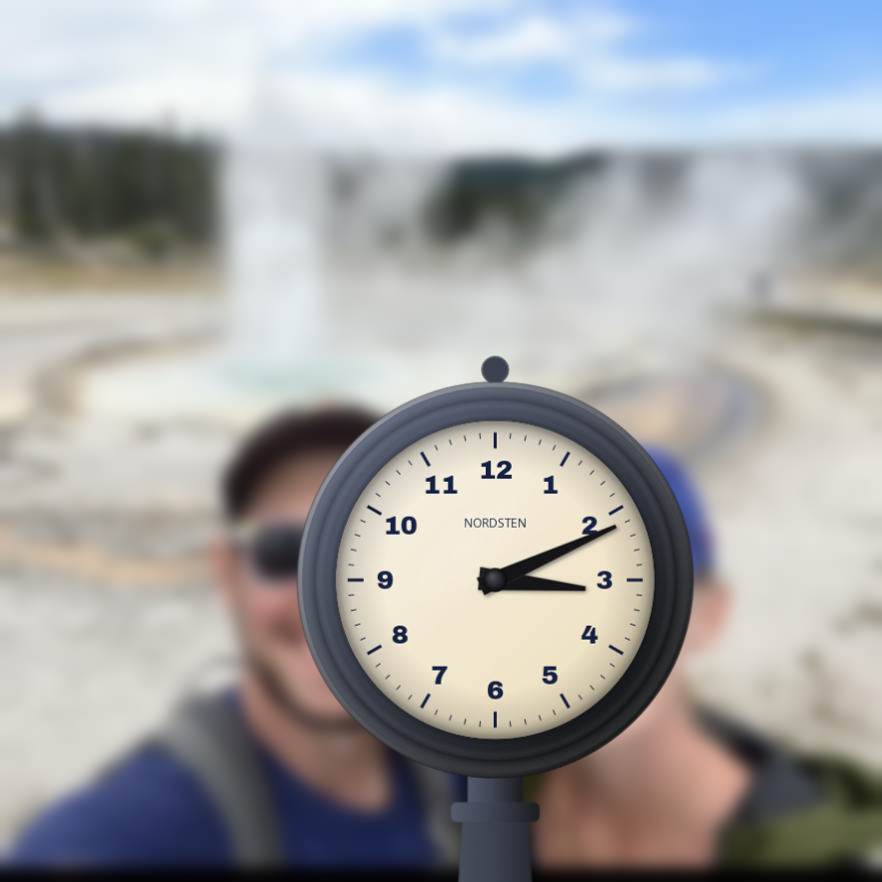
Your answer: 3,11
